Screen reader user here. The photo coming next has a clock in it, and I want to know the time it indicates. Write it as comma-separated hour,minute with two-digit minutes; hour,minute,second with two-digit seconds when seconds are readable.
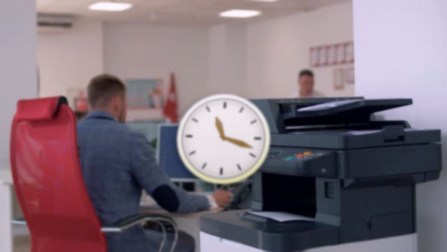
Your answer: 11,18
